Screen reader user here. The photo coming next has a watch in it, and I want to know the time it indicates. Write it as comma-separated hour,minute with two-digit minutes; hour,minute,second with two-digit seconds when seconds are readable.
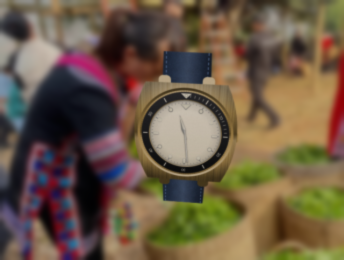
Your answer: 11,29
